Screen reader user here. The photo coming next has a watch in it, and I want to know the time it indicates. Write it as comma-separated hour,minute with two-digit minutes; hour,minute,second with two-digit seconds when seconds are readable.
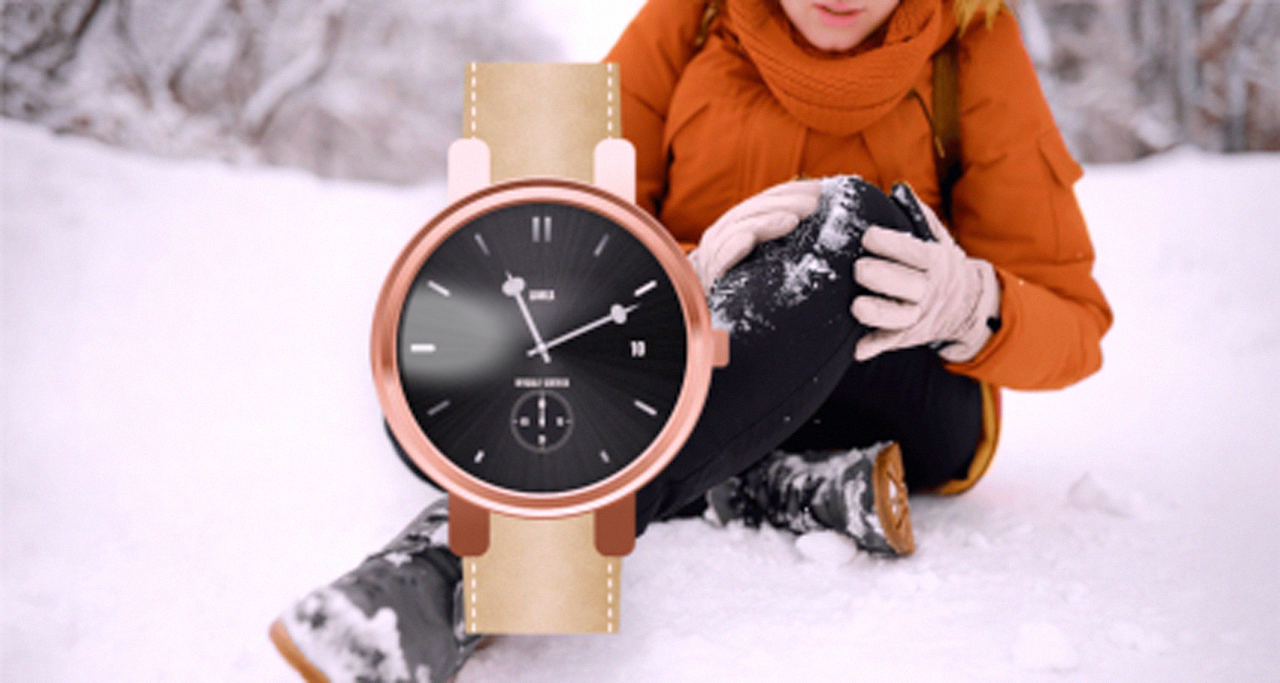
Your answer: 11,11
